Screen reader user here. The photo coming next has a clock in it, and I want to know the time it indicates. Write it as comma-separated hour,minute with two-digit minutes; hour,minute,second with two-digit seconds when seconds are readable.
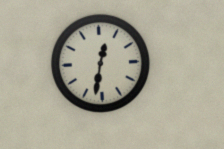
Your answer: 12,32
